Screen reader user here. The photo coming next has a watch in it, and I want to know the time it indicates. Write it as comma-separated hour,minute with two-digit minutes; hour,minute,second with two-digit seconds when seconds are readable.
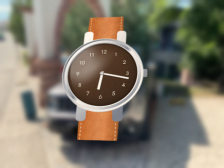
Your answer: 6,17
